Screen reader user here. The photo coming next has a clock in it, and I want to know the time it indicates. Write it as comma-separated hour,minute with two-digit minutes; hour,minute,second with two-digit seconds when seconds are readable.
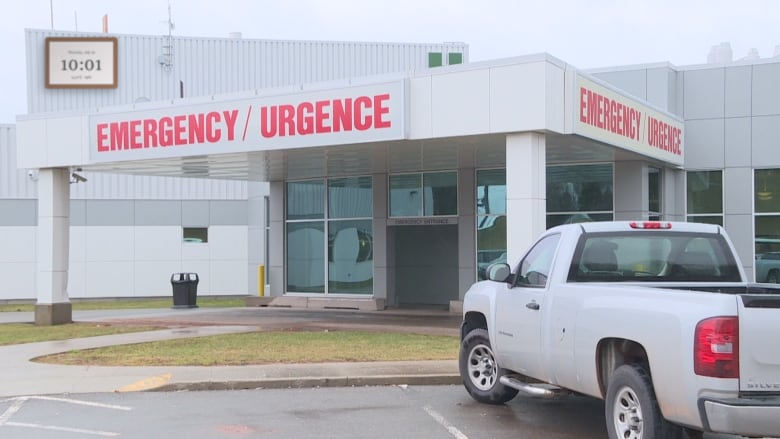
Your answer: 10,01
